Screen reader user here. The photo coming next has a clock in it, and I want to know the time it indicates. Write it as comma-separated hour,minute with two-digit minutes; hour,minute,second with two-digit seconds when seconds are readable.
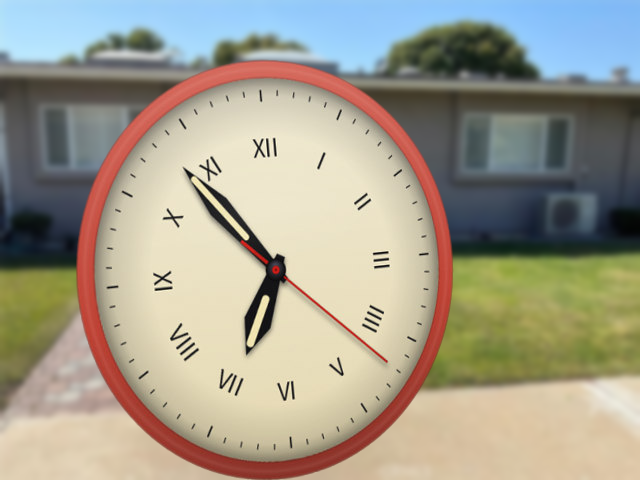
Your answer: 6,53,22
